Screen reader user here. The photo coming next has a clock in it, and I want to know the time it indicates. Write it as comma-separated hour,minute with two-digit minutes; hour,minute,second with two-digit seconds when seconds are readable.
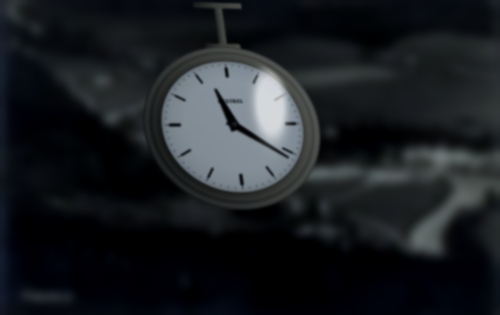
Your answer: 11,21
